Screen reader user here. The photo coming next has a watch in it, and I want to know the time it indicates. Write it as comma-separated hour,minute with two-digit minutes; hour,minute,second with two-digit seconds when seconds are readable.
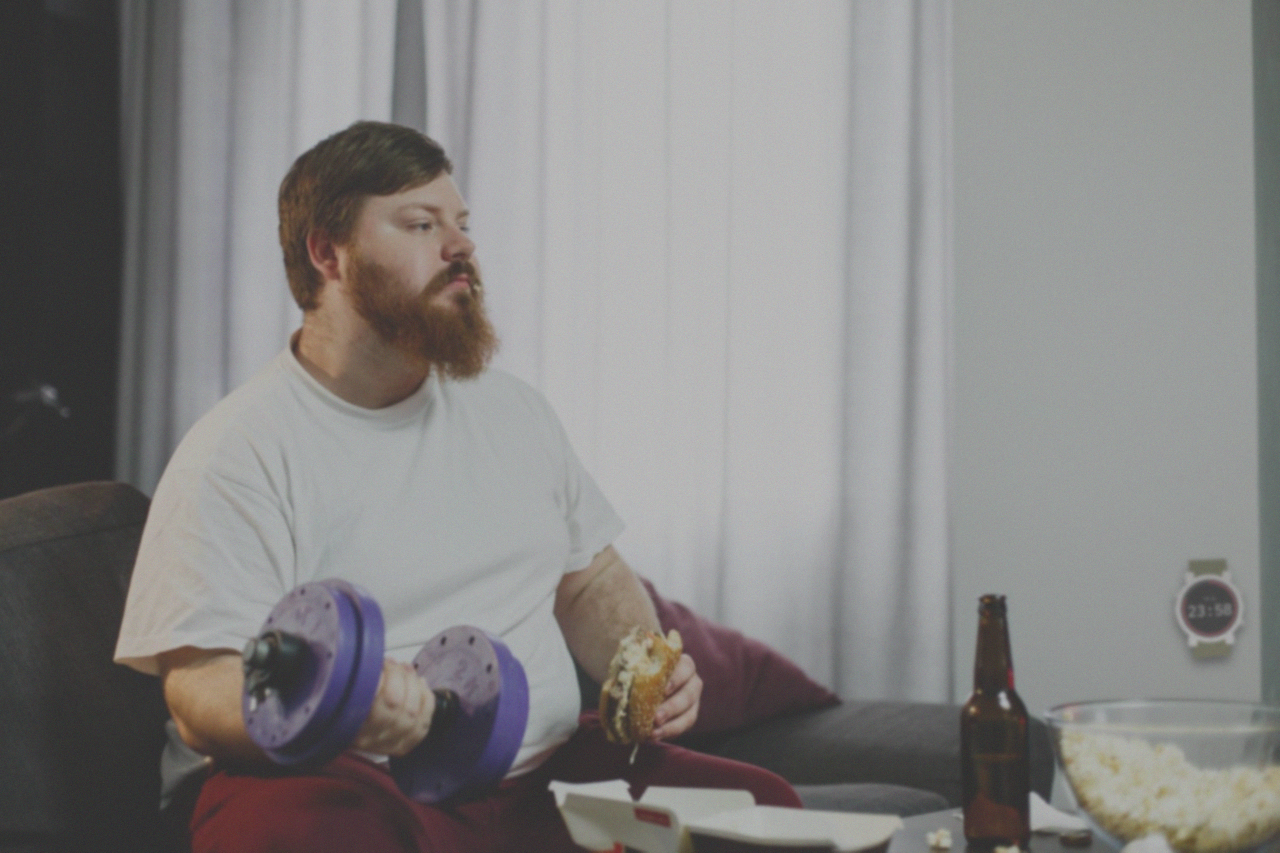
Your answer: 23,58
